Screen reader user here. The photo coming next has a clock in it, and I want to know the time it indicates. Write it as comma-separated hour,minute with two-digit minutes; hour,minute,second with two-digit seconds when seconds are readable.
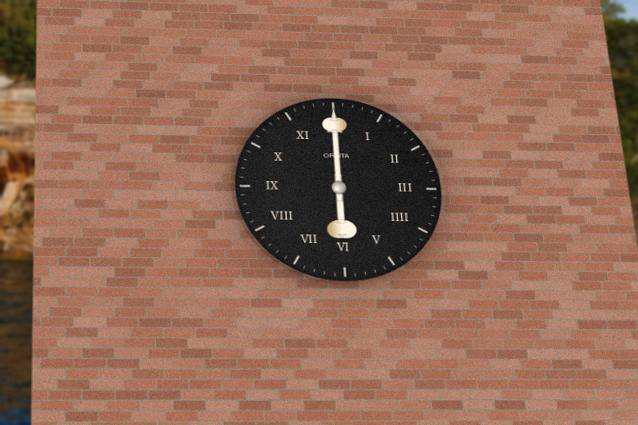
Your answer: 6,00
